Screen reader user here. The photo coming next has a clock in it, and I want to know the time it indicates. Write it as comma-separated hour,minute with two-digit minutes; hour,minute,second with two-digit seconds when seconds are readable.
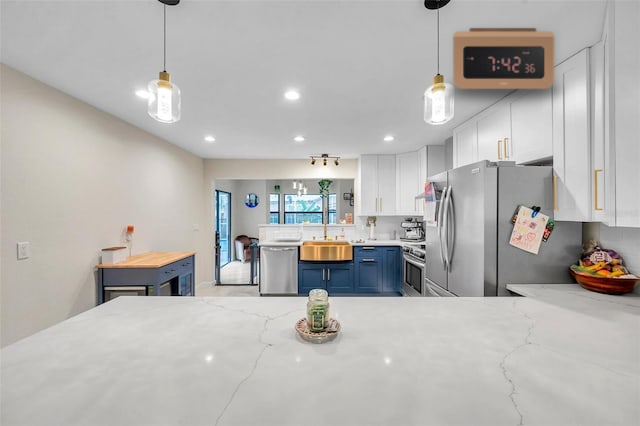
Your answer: 7,42,36
